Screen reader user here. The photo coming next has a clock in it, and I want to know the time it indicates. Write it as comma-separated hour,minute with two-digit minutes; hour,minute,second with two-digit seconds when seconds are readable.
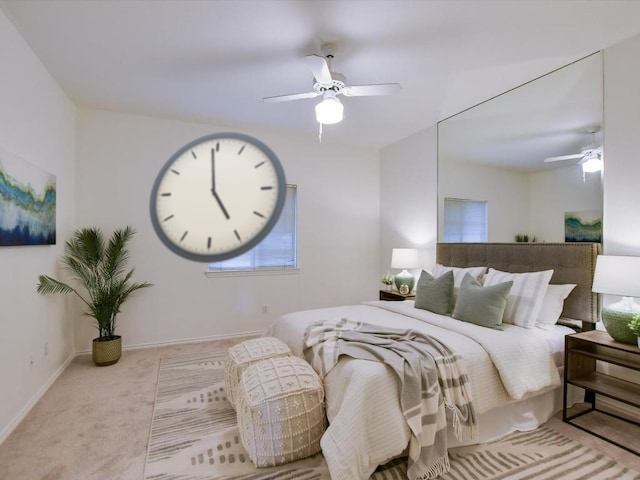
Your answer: 4,59
